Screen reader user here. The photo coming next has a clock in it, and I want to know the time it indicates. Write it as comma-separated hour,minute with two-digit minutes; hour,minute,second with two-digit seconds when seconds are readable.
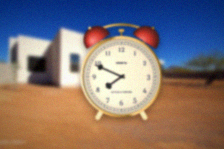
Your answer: 7,49
